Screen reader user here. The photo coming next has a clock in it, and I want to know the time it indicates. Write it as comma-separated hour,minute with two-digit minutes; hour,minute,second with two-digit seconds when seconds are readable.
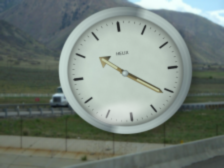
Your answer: 10,21
